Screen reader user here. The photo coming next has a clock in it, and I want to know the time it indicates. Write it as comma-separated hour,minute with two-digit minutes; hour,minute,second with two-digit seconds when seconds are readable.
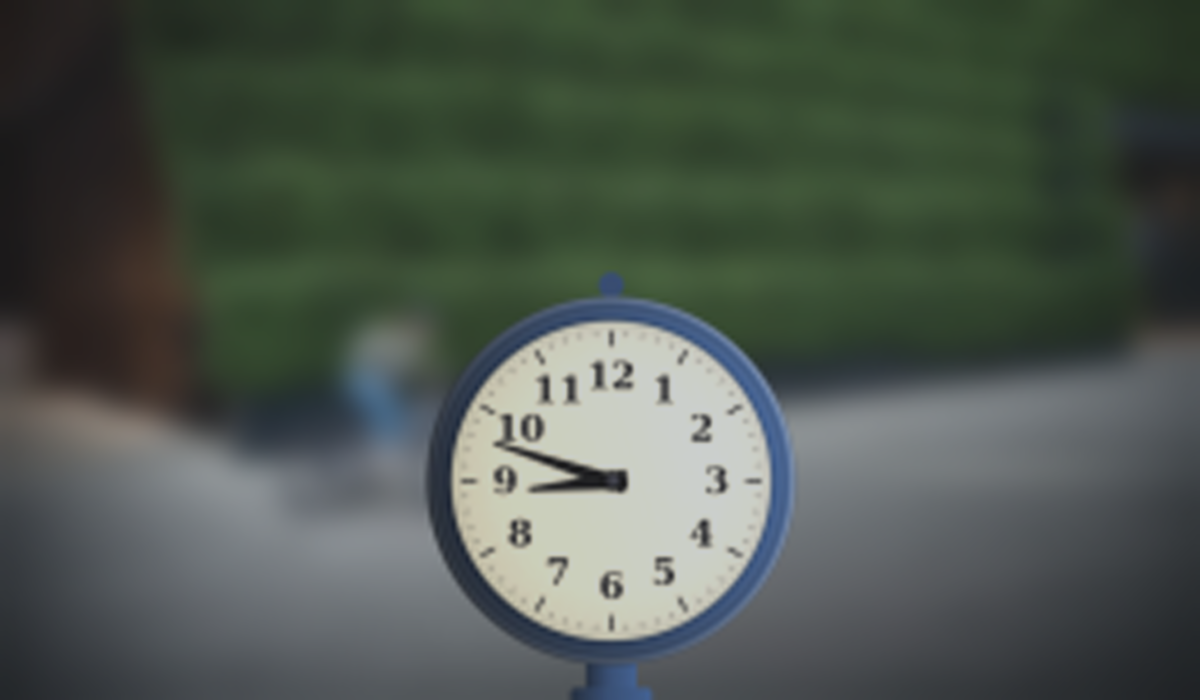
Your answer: 8,48
